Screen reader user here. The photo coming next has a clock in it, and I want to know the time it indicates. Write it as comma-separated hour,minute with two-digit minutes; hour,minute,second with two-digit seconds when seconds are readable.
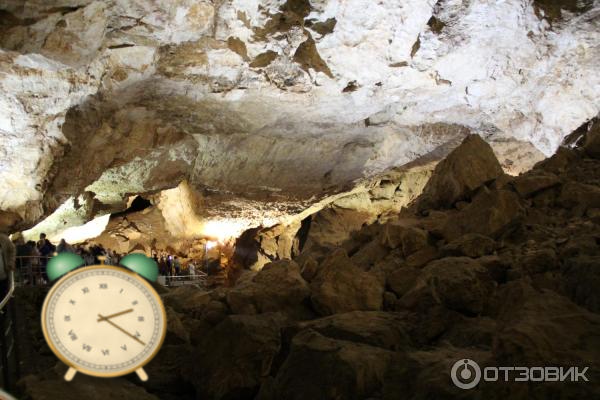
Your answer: 2,21
